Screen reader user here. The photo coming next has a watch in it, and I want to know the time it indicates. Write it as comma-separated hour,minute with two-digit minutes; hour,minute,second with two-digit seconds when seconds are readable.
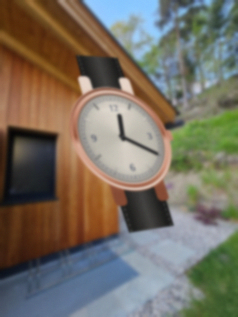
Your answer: 12,20
